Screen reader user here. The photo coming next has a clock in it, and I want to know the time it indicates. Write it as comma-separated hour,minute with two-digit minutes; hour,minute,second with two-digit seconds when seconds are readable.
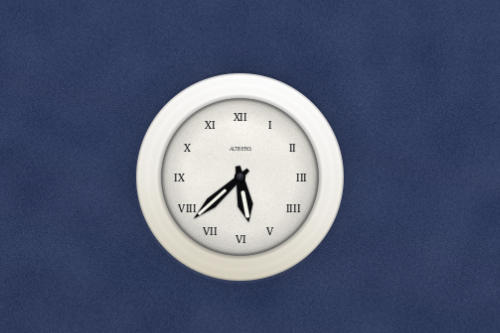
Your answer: 5,38
